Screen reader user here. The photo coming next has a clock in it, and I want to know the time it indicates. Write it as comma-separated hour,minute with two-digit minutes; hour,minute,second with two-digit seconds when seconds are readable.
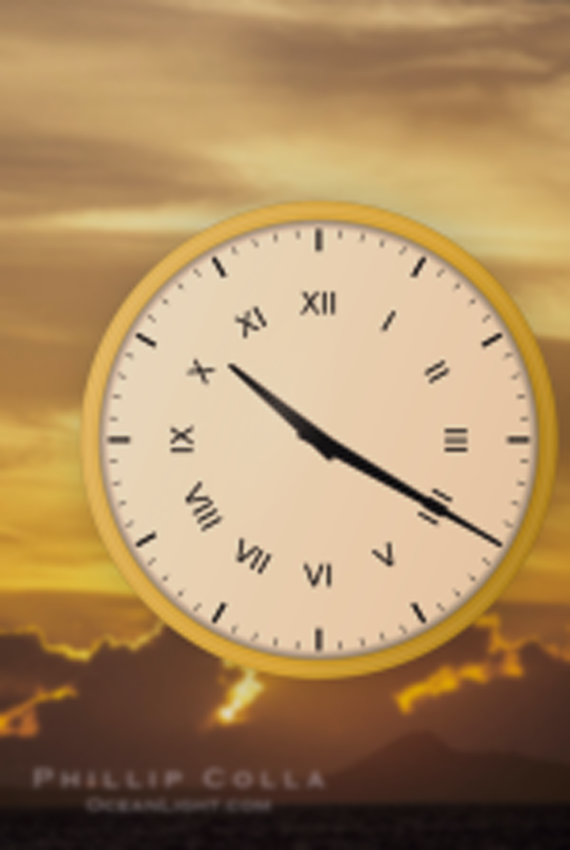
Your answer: 10,20
